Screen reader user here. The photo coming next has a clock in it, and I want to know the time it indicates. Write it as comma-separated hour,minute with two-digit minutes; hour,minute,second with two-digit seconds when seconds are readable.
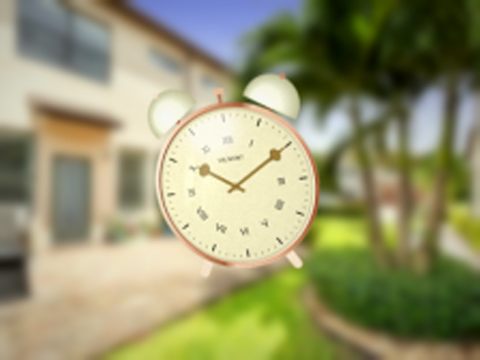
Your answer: 10,10
